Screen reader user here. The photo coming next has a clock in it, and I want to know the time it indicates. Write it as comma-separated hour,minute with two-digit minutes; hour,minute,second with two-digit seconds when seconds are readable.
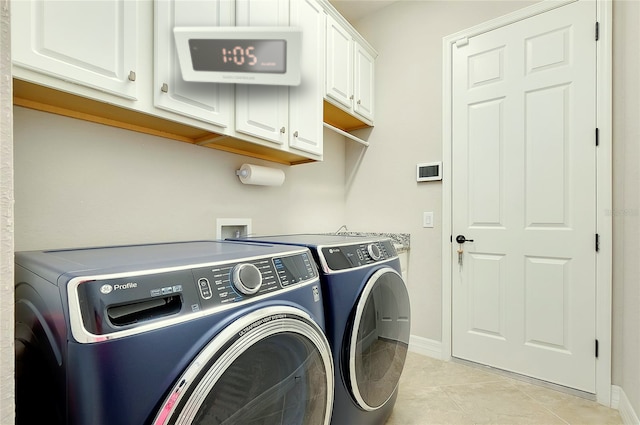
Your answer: 1,05
